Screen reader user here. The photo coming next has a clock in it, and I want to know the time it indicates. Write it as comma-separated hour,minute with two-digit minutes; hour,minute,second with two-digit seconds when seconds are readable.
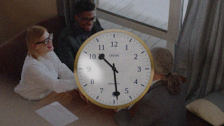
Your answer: 10,29
